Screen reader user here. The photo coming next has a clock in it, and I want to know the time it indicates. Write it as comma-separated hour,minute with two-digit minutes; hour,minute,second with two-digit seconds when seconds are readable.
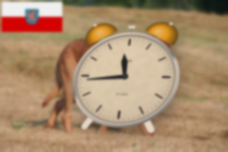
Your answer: 11,44
